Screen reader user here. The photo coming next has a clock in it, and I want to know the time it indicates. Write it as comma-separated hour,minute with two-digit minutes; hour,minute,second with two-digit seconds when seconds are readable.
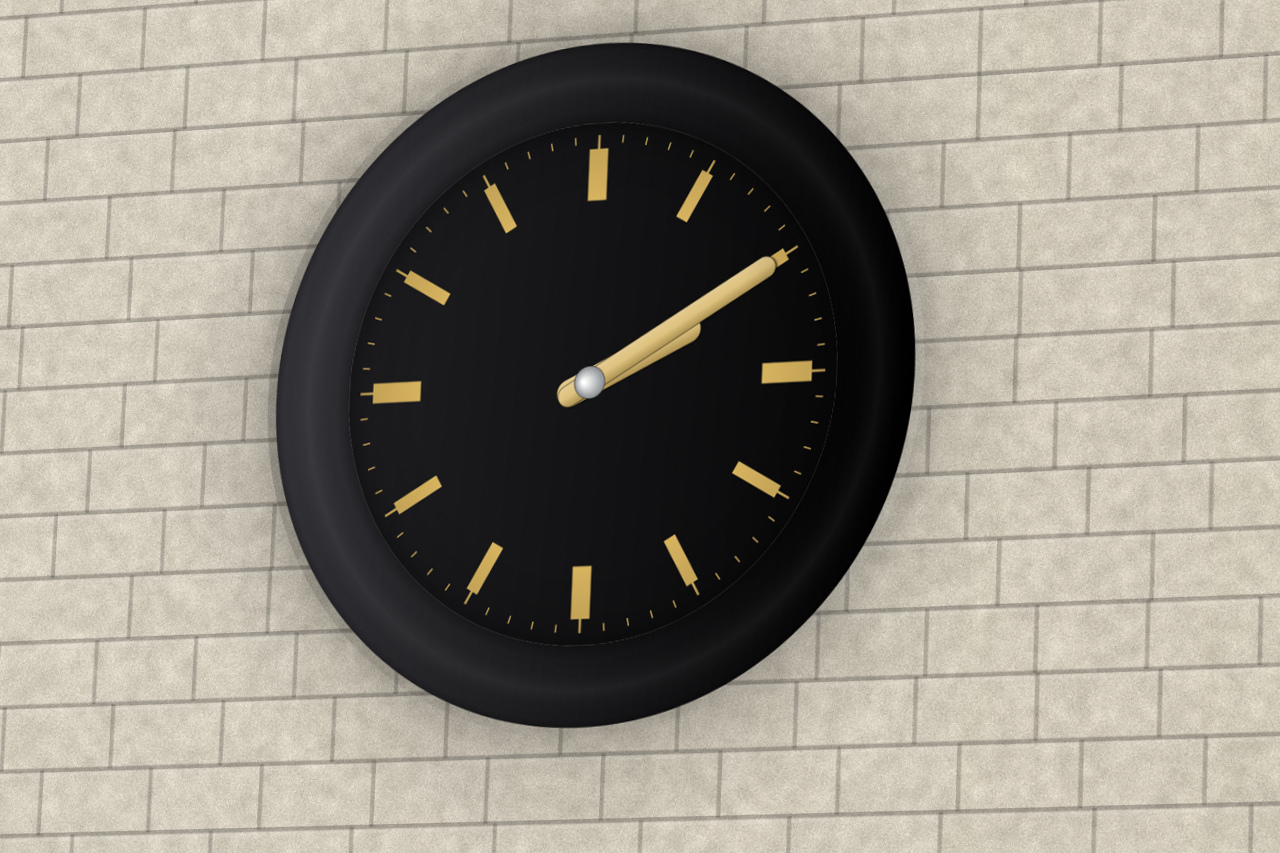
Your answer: 2,10
